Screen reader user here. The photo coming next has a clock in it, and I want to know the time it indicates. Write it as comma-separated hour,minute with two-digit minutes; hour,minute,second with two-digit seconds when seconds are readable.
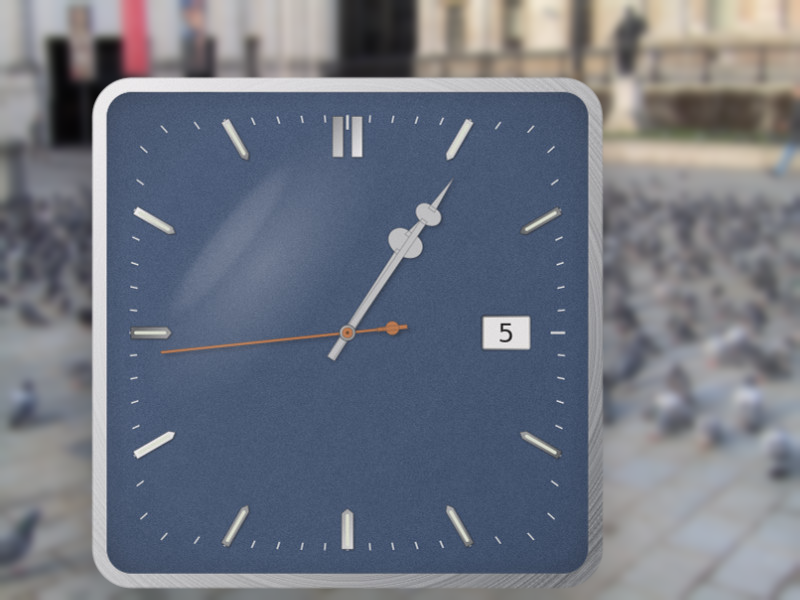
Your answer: 1,05,44
